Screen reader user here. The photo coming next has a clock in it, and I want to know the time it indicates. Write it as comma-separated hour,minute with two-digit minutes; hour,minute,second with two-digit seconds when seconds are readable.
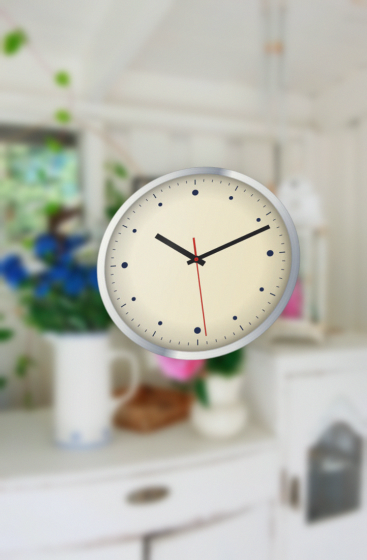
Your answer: 10,11,29
